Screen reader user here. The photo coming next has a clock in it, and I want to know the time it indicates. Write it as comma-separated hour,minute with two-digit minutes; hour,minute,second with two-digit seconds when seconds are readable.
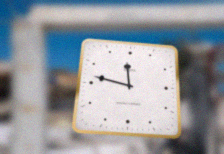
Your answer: 11,47
